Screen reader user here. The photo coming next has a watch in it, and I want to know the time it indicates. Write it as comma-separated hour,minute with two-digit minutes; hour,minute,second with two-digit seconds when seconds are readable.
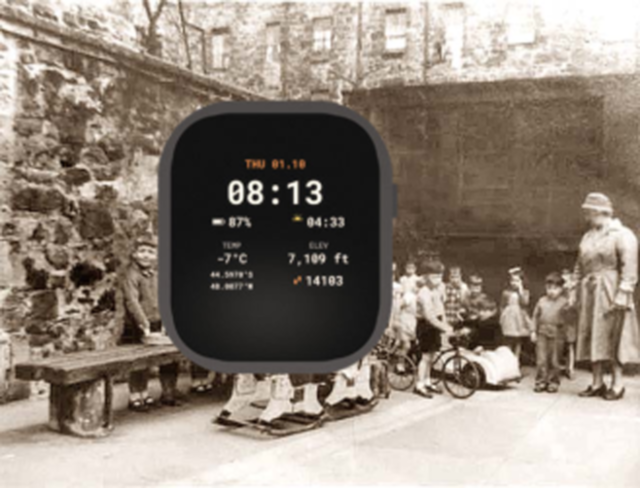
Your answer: 8,13
